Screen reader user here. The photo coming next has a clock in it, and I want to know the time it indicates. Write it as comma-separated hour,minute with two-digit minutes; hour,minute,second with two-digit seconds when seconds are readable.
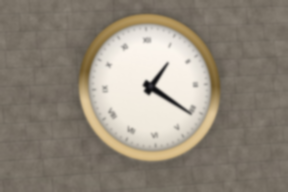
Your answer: 1,21
